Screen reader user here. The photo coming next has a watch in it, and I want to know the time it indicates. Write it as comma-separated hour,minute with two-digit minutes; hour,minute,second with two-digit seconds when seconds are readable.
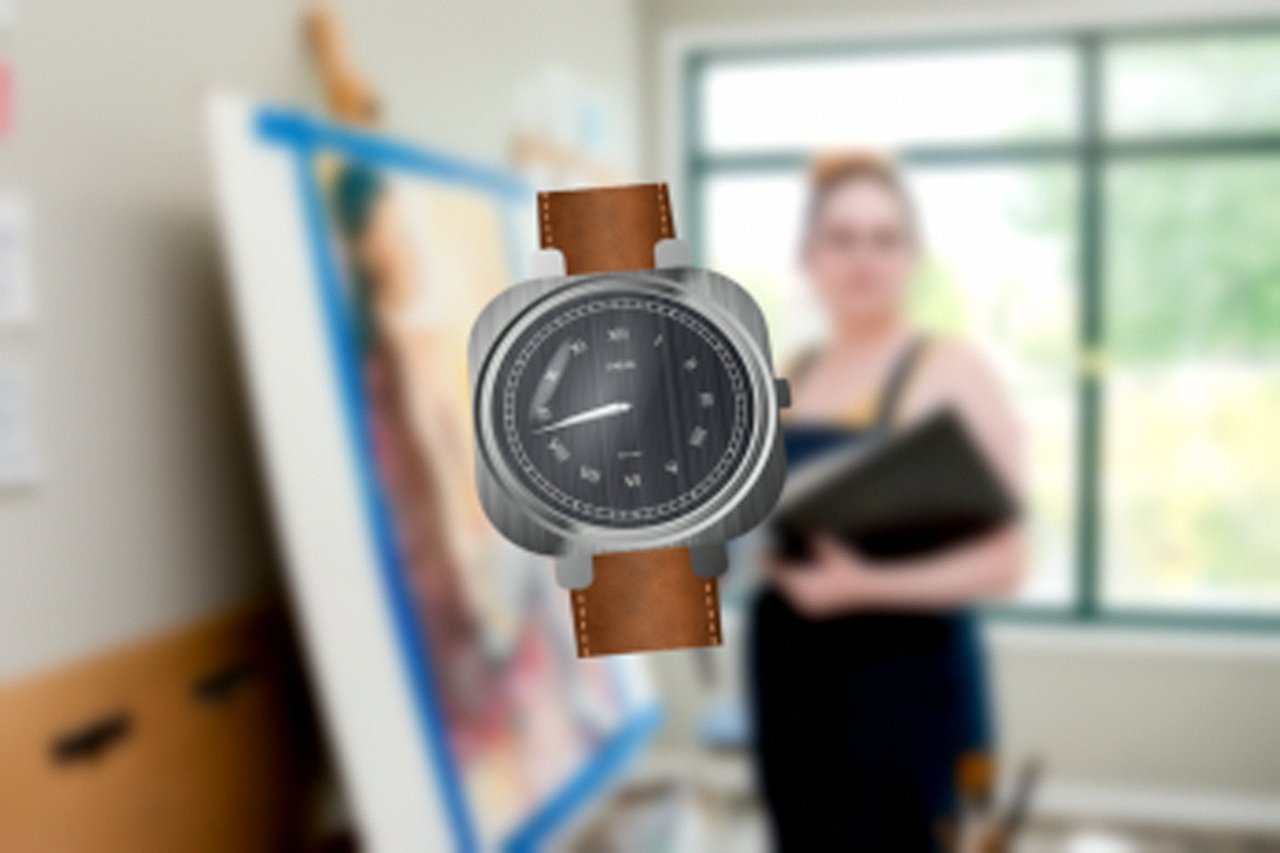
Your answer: 8,43
